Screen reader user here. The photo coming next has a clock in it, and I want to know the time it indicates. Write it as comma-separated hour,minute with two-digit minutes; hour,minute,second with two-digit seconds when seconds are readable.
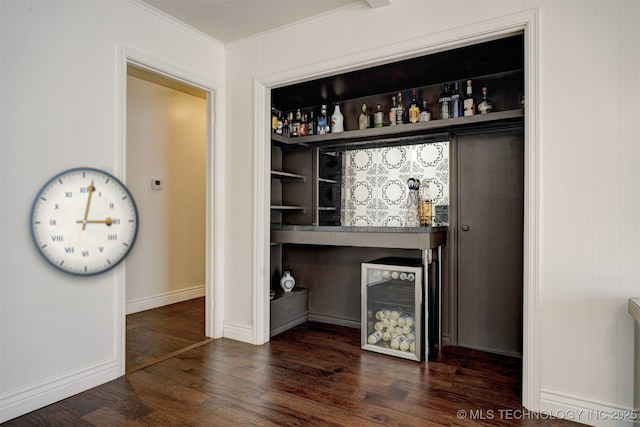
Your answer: 3,02
